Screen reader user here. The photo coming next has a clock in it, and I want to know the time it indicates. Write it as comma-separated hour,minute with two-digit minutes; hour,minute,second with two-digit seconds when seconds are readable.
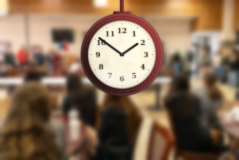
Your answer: 1,51
